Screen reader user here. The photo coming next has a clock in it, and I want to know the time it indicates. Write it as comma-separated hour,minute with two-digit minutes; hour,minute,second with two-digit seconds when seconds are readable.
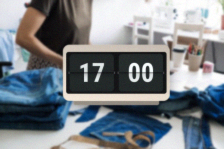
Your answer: 17,00
